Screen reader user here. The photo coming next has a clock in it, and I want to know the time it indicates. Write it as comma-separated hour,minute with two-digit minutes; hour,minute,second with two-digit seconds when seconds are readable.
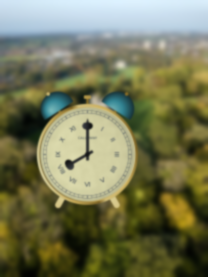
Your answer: 8,00
